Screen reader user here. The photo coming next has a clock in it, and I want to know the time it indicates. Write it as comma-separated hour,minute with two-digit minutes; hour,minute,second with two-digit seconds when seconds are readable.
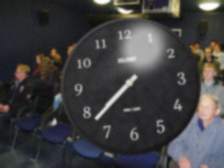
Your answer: 7,38
